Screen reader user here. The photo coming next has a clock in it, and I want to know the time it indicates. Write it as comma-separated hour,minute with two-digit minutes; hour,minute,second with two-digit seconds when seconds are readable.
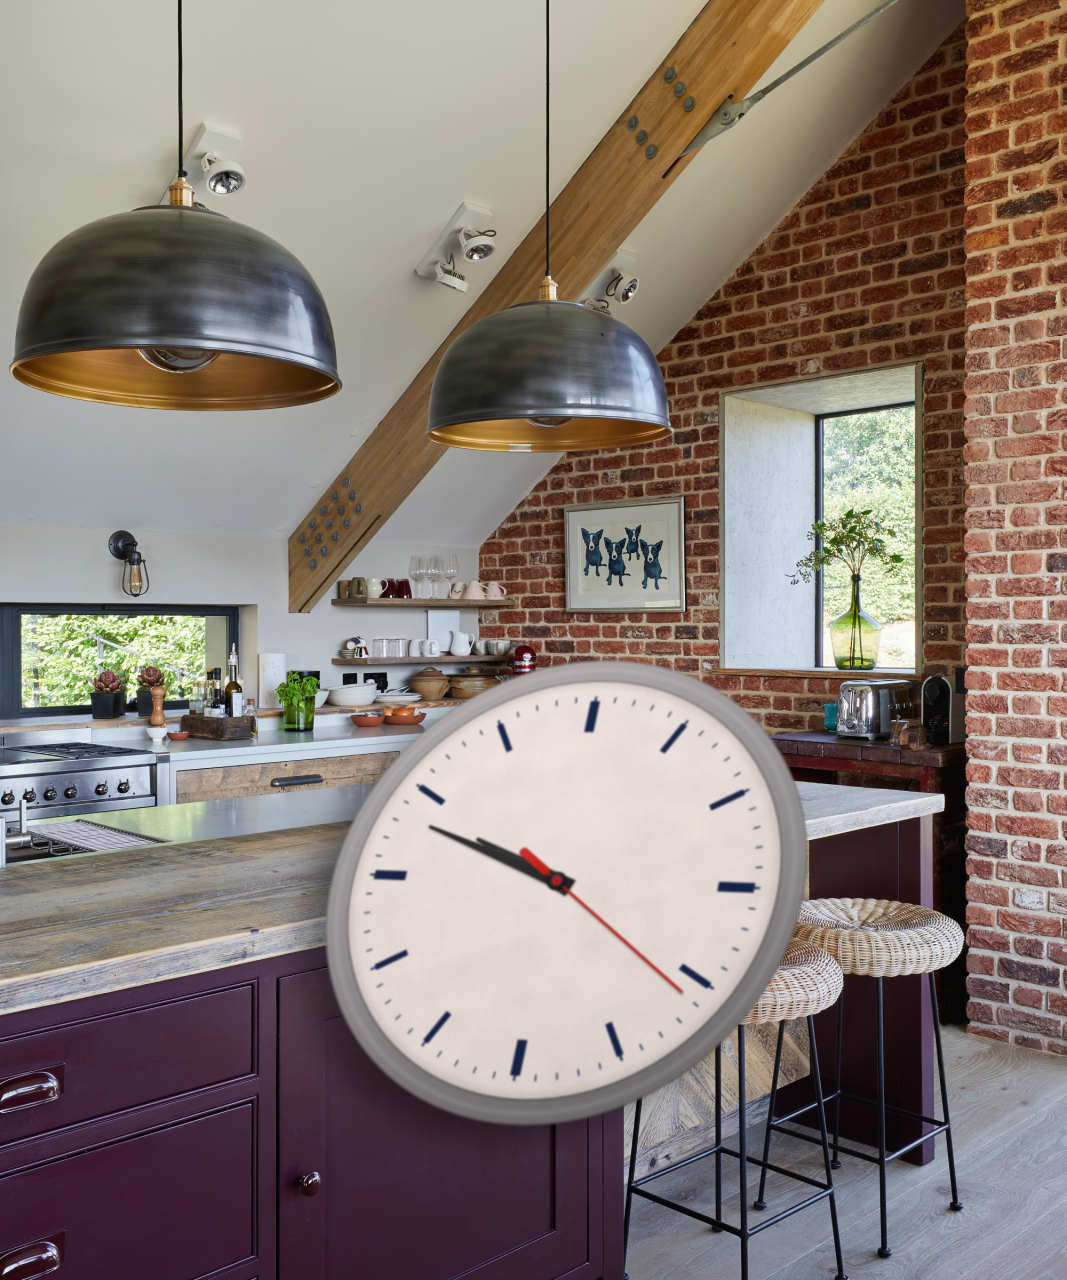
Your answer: 9,48,21
